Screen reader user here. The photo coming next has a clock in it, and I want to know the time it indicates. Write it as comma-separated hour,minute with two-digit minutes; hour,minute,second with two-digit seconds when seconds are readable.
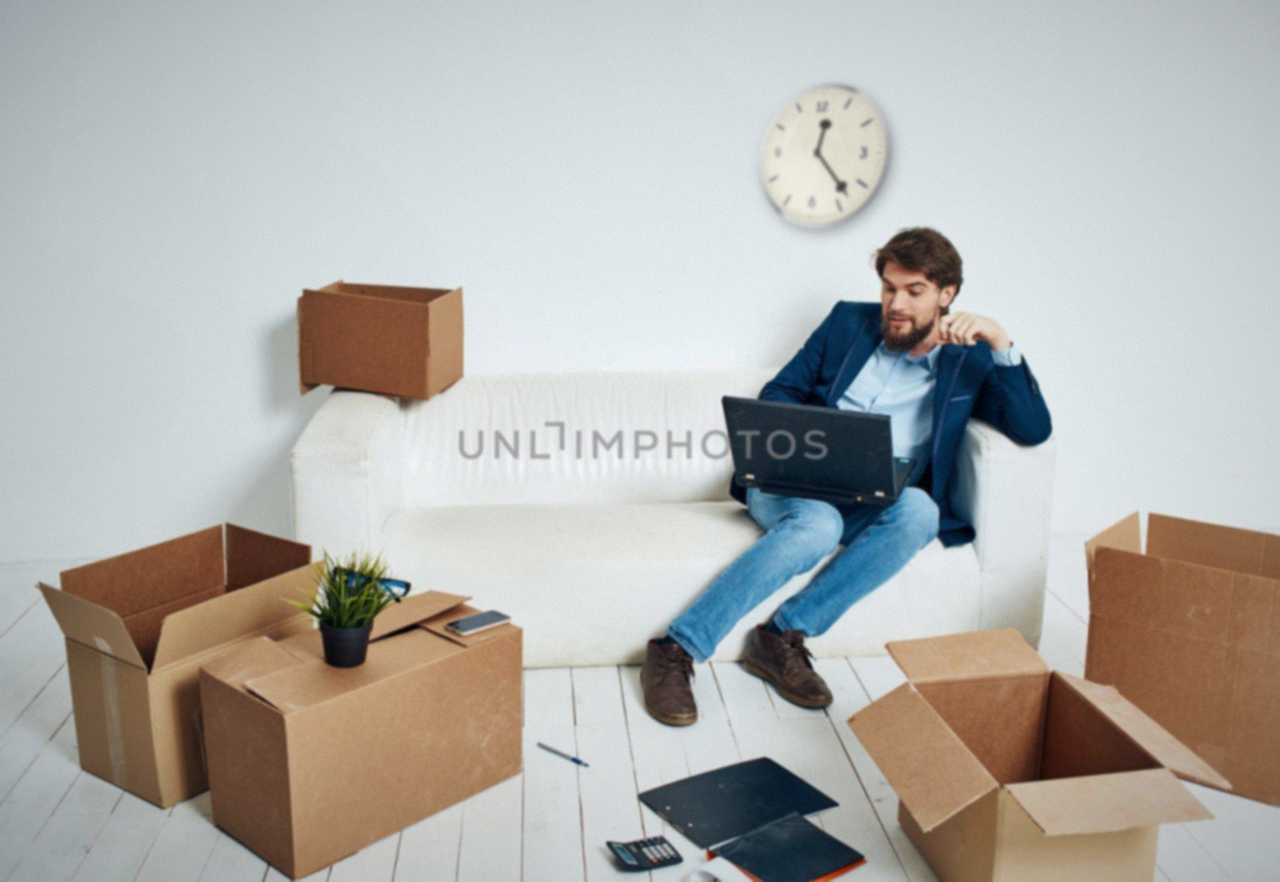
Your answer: 12,23
